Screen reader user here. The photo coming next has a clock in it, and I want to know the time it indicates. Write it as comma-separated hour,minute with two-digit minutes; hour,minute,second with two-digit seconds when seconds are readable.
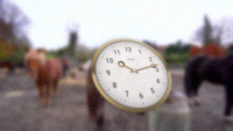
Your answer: 10,13
